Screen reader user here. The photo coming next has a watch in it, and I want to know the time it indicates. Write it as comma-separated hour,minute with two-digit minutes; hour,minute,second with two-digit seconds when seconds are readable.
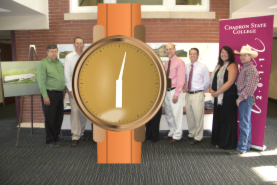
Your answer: 6,02
